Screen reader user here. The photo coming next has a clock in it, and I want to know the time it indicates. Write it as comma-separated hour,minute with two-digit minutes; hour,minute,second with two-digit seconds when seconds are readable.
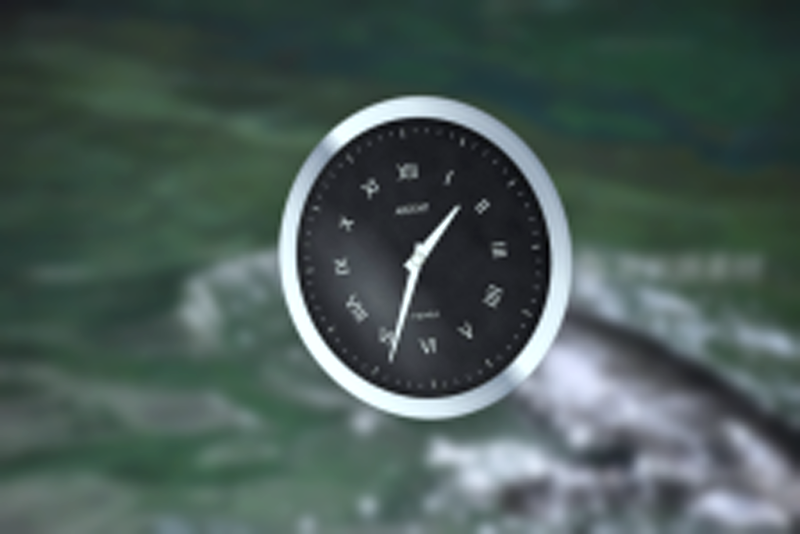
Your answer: 1,34
